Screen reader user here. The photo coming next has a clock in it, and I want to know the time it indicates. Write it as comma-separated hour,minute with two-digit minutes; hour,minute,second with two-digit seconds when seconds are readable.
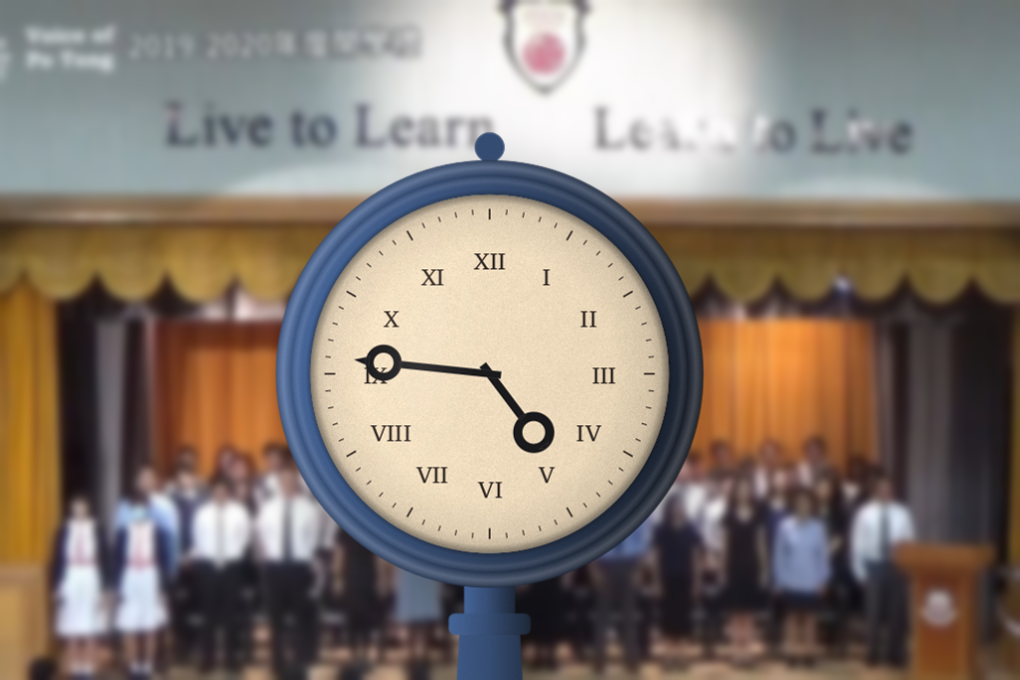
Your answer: 4,46
